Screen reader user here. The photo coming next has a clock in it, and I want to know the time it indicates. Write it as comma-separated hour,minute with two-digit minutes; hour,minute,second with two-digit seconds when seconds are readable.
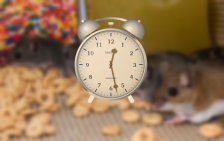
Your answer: 12,28
